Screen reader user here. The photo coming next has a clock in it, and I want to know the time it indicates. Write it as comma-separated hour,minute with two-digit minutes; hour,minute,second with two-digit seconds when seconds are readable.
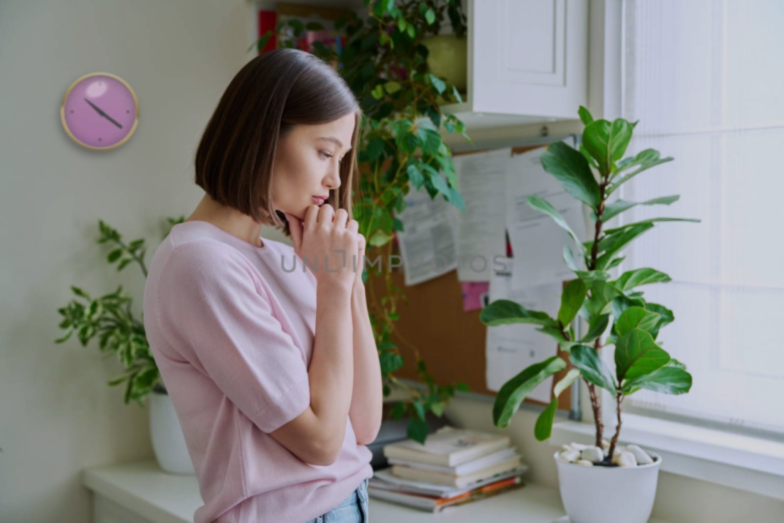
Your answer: 10,21
